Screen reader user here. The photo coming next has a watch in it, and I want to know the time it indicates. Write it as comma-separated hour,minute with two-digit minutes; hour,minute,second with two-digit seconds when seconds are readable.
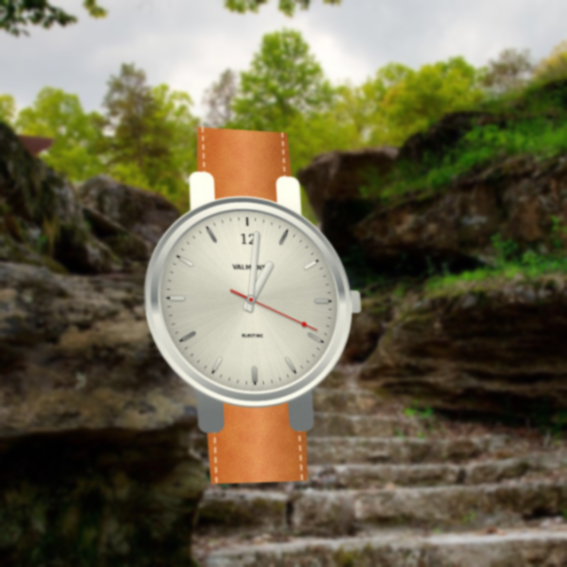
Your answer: 1,01,19
